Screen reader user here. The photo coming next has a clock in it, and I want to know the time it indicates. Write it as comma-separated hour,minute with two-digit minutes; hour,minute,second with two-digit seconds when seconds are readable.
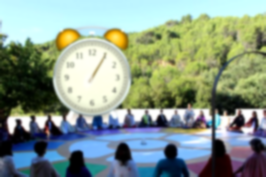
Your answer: 1,05
